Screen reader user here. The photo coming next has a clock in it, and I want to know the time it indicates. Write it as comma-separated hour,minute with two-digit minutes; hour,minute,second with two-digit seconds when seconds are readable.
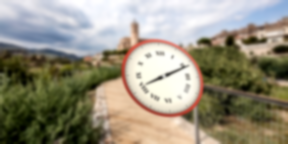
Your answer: 8,11
